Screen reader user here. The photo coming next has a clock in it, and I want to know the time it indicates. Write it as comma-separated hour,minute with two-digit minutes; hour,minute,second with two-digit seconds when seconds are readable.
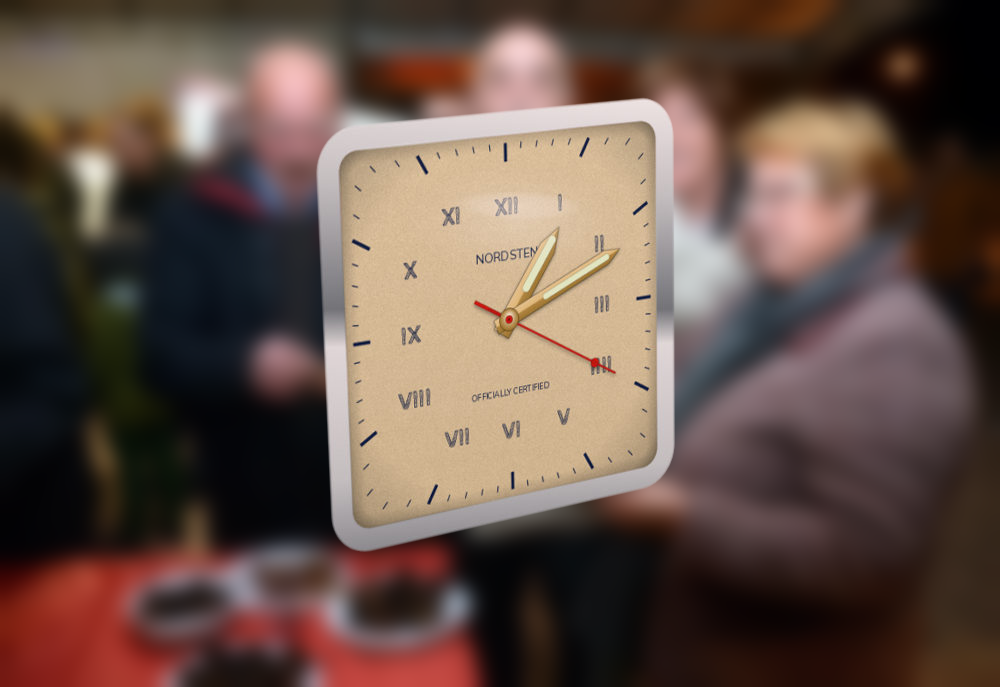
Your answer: 1,11,20
